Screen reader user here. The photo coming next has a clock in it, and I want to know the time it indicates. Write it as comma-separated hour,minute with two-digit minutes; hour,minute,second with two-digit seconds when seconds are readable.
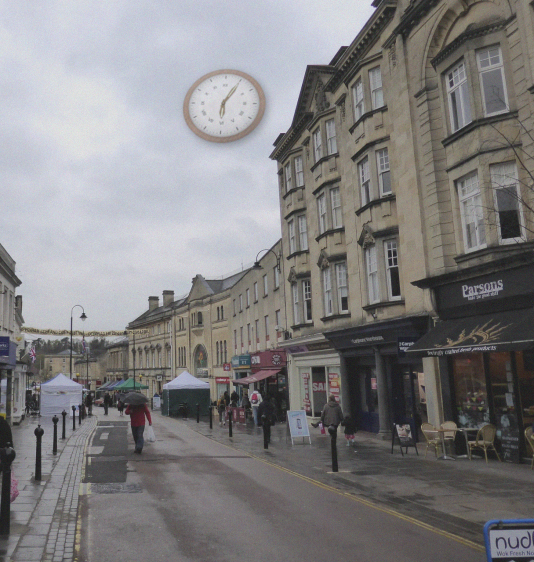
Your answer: 6,05
